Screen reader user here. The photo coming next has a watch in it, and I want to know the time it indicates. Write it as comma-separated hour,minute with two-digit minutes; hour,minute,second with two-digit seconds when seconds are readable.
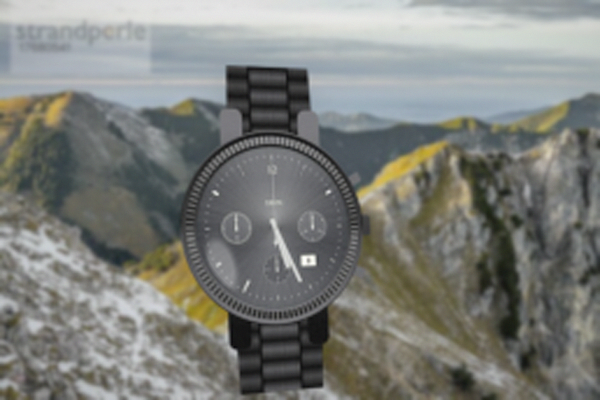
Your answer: 5,26
